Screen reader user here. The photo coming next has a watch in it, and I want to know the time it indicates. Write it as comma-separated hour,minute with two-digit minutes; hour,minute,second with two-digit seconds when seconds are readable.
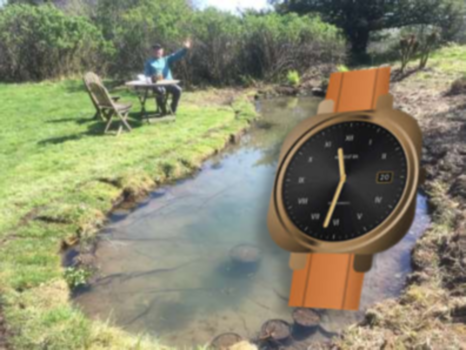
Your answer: 11,32
